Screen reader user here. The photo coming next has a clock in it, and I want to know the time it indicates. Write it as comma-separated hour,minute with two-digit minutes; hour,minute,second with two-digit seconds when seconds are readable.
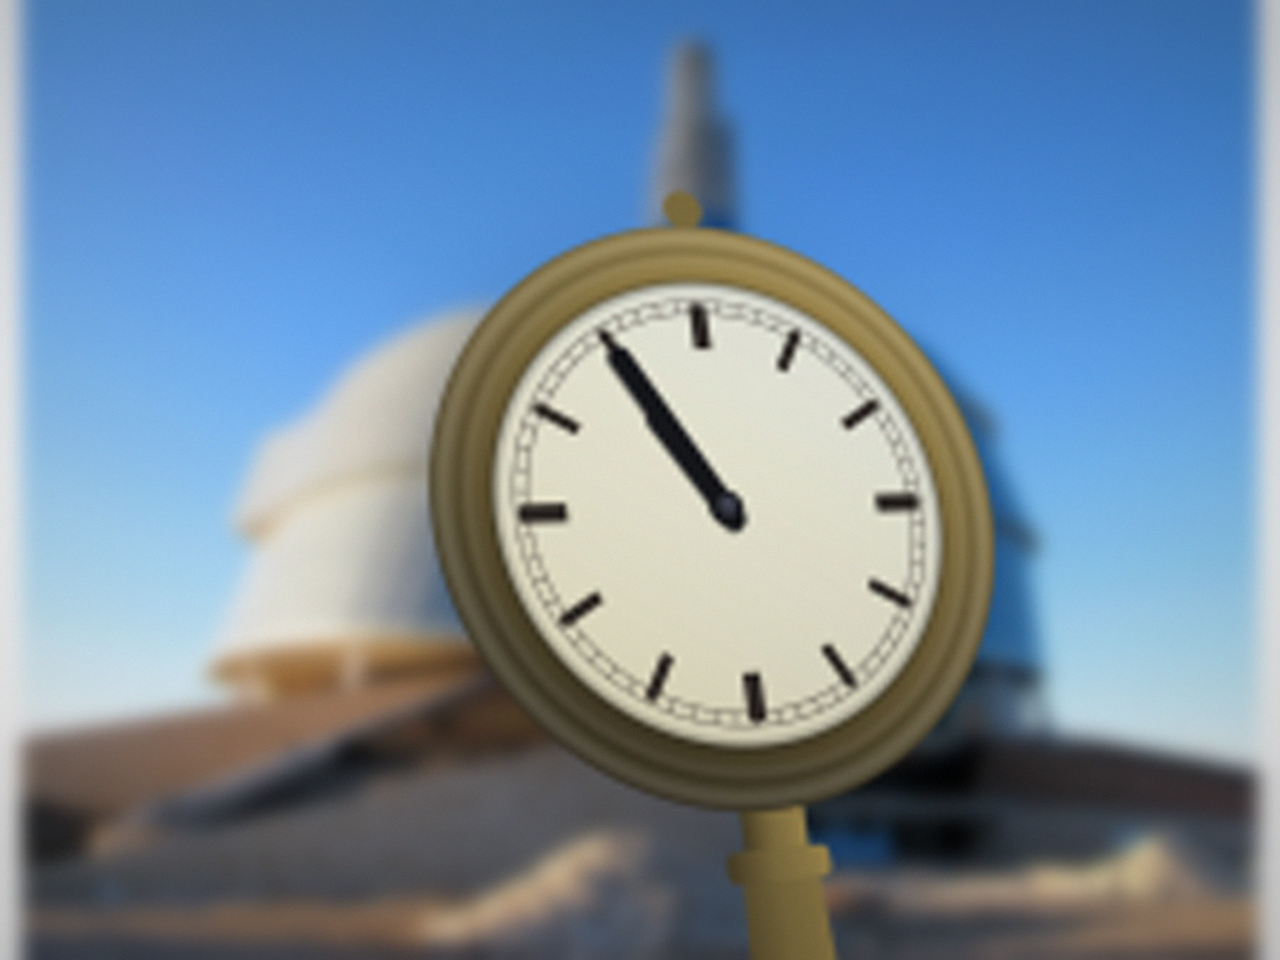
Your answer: 10,55
